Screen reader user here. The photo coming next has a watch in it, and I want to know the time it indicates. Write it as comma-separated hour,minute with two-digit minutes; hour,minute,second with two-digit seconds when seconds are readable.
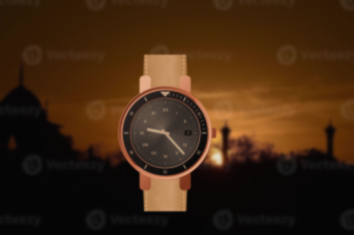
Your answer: 9,23
